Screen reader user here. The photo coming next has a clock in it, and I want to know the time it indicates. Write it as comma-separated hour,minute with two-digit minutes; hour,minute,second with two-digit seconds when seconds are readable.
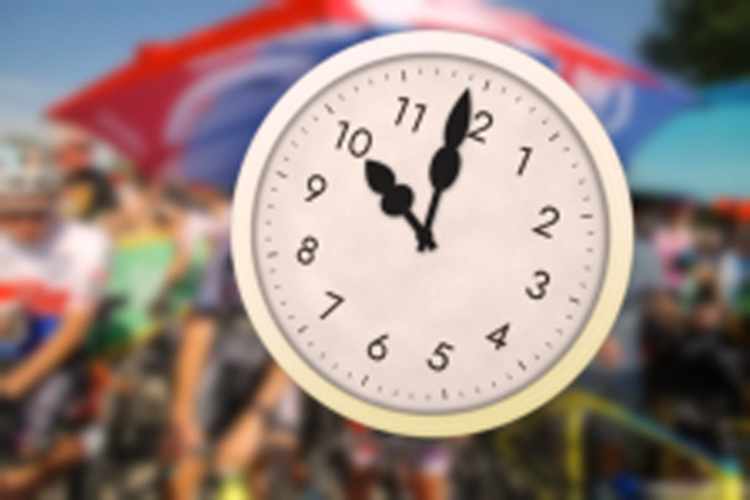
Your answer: 9,59
